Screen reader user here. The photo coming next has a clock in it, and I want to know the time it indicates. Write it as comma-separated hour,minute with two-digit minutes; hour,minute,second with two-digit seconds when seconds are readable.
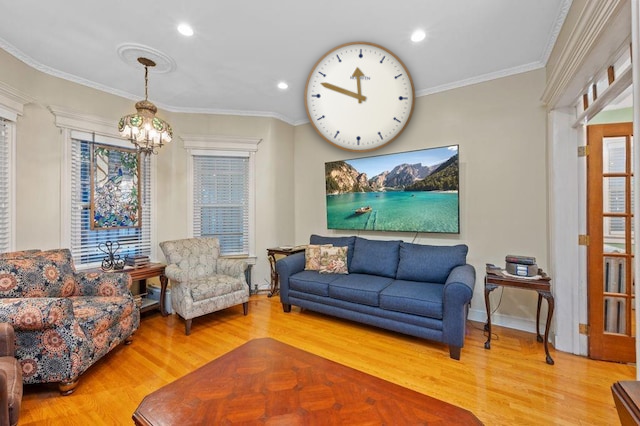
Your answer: 11,48
